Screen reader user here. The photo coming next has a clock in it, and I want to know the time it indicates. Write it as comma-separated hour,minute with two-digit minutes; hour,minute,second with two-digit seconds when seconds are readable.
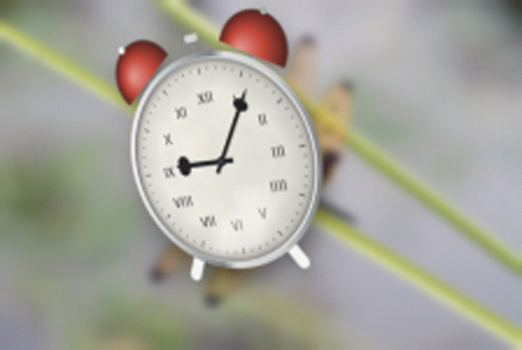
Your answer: 9,06
